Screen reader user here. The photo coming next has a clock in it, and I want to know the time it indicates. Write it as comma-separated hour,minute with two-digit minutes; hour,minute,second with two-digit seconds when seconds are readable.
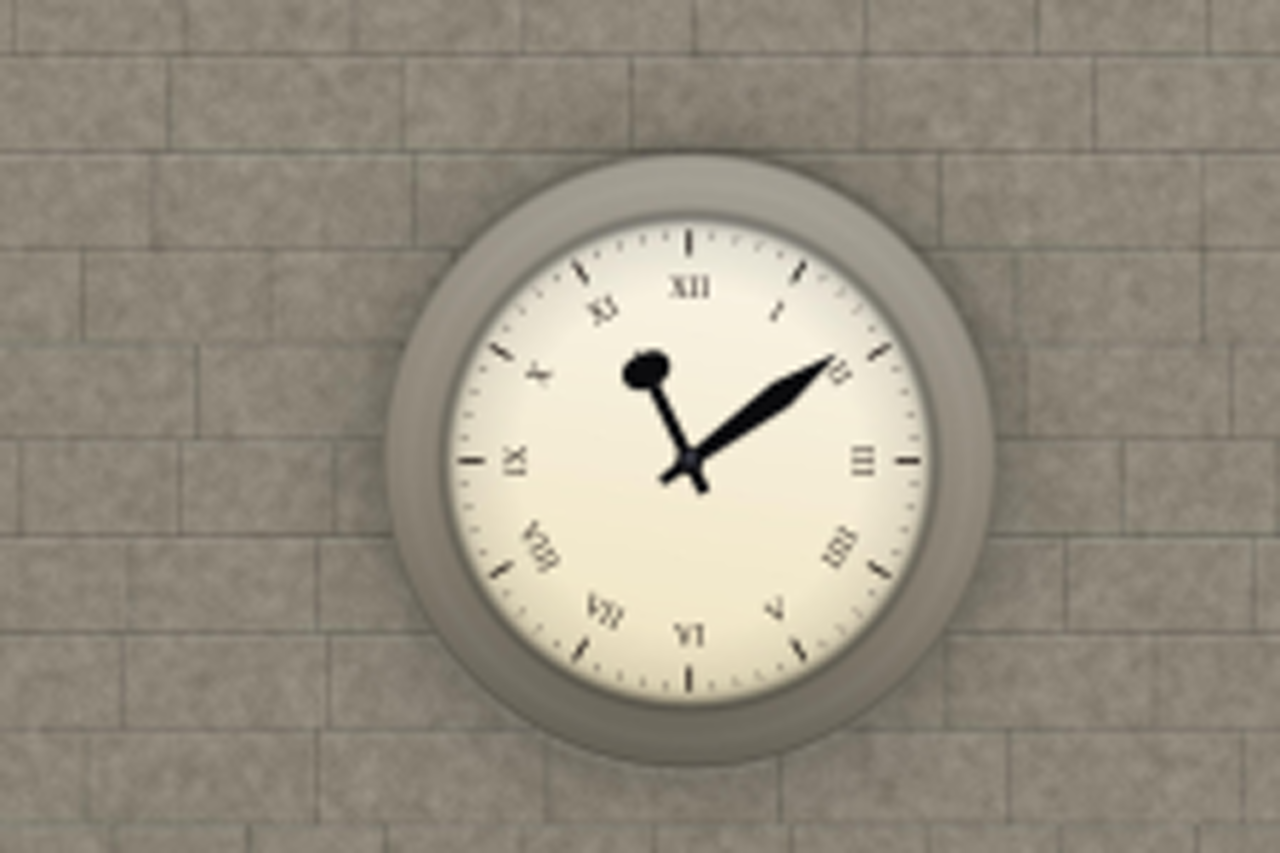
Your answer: 11,09
